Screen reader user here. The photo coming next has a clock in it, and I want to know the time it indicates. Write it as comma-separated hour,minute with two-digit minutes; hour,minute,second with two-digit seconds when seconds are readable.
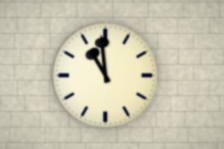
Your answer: 10,59
